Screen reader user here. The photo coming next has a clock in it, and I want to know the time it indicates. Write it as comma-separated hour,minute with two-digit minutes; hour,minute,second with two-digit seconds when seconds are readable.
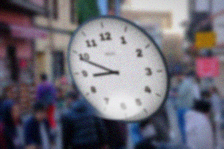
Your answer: 8,49
